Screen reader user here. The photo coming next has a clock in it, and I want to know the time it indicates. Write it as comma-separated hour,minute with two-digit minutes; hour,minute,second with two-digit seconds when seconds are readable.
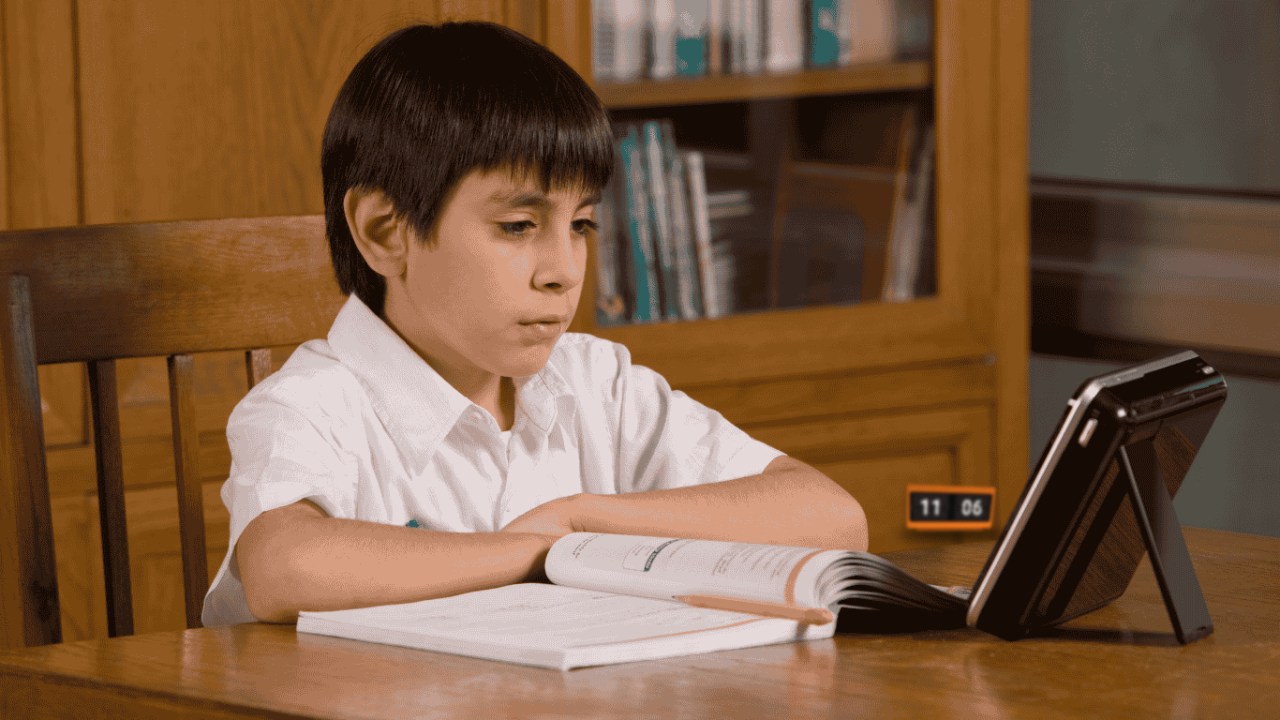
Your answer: 11,06
